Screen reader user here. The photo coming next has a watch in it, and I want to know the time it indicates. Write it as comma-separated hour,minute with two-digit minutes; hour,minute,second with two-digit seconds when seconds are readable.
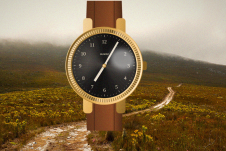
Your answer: 7,05
